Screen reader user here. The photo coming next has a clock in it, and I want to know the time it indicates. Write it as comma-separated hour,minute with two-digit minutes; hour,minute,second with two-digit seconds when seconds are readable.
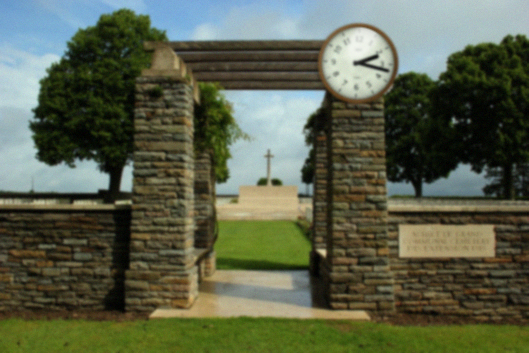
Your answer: 2,17
